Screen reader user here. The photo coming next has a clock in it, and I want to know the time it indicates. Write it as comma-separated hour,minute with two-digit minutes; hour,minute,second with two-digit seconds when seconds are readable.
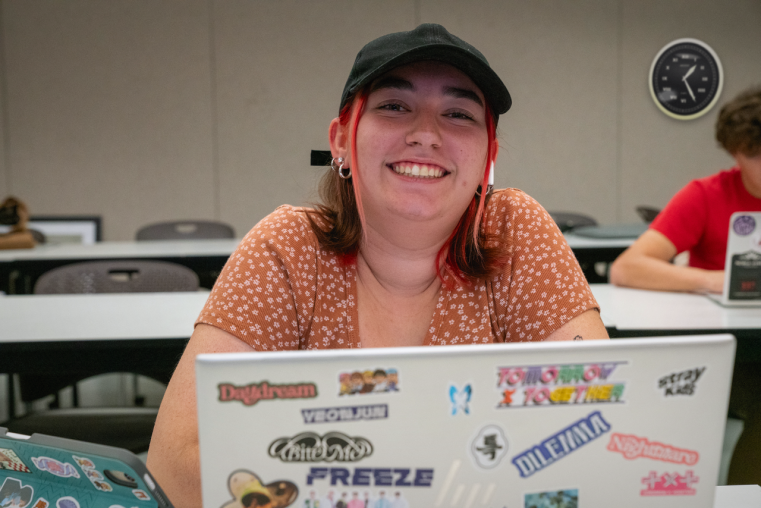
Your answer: 1,25
